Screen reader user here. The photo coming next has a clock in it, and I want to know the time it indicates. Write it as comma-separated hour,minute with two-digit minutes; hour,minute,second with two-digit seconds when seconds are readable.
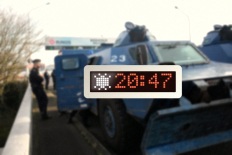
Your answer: 20,47
